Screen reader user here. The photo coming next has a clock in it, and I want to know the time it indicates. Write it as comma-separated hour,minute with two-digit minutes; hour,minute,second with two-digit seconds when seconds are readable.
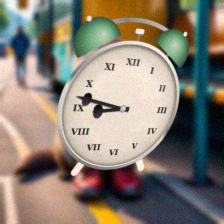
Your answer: 8,47
